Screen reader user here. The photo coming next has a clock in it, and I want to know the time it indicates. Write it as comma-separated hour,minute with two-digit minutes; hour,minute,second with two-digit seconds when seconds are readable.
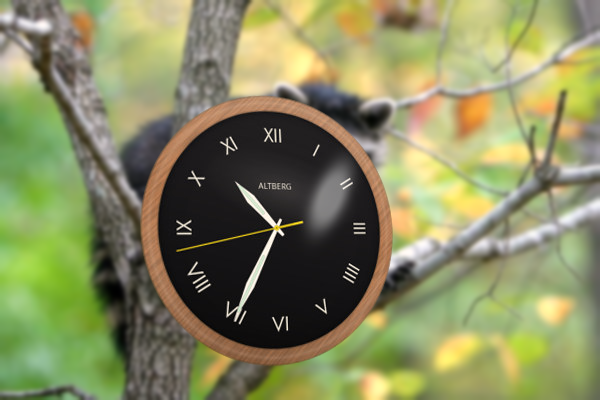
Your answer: 10,34,43
